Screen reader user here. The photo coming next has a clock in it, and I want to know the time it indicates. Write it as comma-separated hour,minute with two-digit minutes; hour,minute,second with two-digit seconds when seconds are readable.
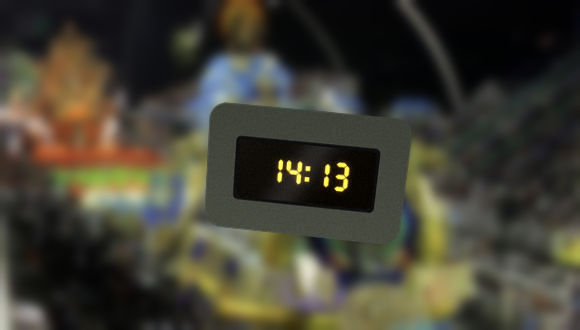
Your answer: 14,13
